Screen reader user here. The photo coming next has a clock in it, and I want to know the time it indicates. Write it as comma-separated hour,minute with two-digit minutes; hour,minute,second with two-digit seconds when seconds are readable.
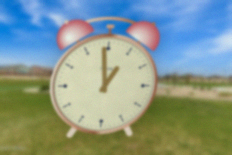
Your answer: 12,59
